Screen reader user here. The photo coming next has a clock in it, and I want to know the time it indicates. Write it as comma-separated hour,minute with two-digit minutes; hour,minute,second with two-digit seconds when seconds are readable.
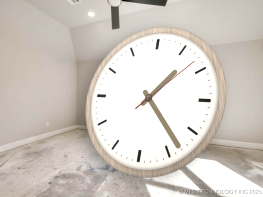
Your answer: 1,23,08
